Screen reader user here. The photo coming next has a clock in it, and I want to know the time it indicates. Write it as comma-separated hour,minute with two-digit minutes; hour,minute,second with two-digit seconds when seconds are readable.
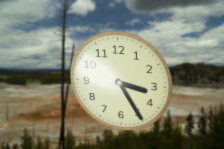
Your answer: 3,25
